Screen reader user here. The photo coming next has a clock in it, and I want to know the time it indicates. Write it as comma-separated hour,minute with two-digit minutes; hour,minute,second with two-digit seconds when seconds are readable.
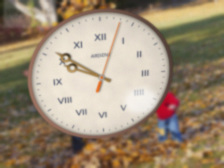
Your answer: 9,51,03
